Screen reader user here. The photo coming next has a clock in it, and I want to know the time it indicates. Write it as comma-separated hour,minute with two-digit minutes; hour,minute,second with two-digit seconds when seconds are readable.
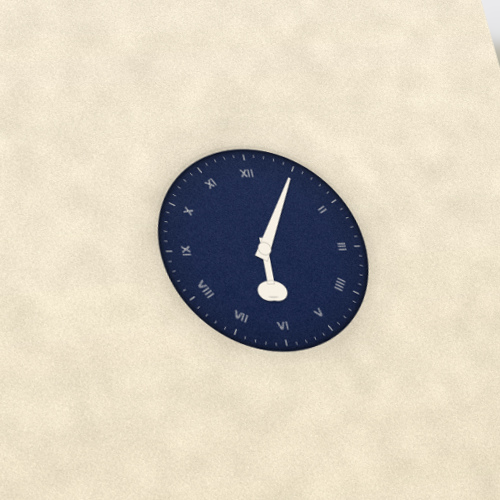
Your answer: 6,05
